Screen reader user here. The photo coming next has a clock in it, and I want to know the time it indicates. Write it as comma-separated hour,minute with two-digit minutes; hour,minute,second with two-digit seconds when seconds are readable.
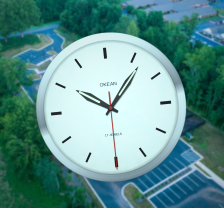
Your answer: 10,06,30
